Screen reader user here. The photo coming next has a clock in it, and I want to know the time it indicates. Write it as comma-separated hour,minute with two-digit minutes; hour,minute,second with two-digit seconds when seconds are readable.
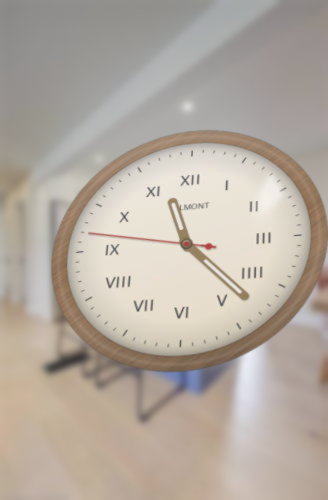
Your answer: 11,22,47
